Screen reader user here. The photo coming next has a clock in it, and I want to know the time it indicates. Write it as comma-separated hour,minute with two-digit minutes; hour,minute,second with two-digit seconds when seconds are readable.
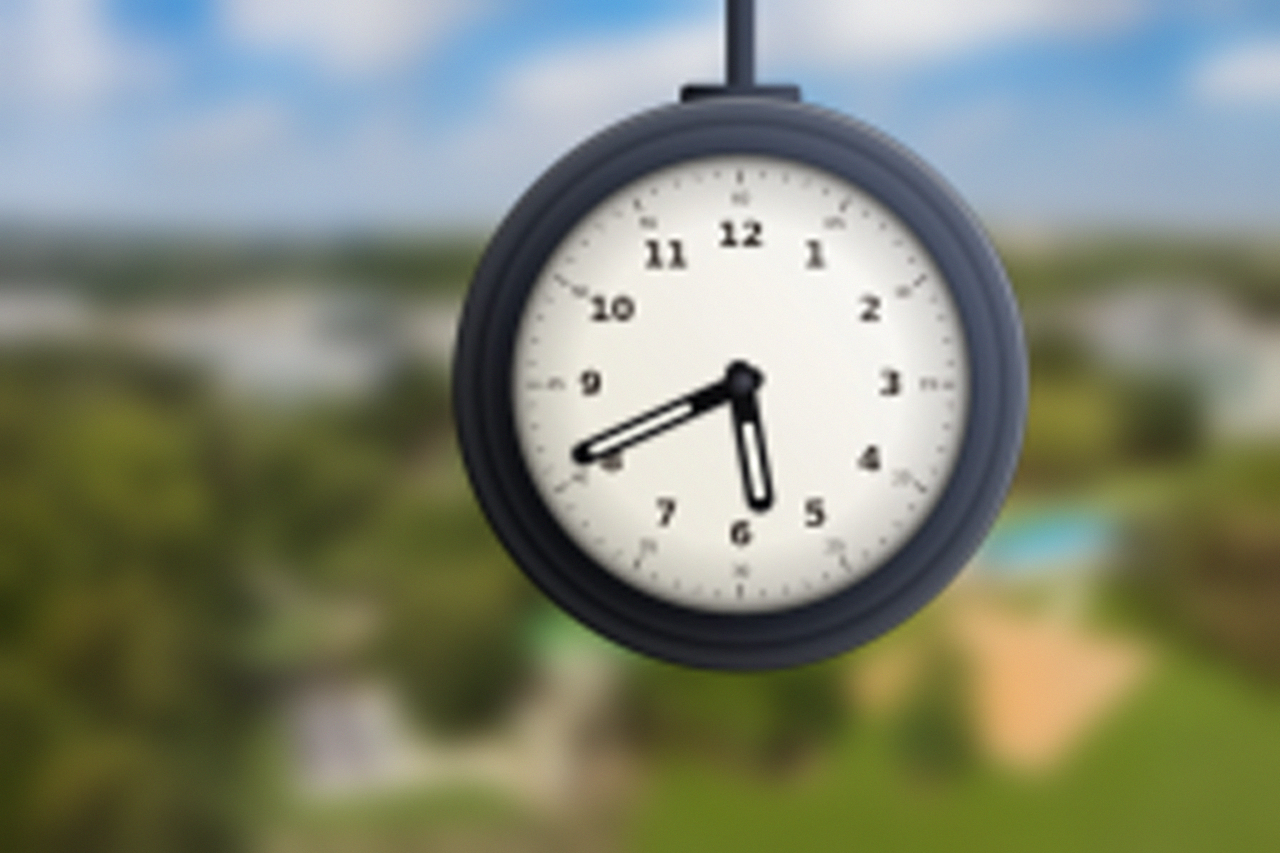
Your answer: 5,41
